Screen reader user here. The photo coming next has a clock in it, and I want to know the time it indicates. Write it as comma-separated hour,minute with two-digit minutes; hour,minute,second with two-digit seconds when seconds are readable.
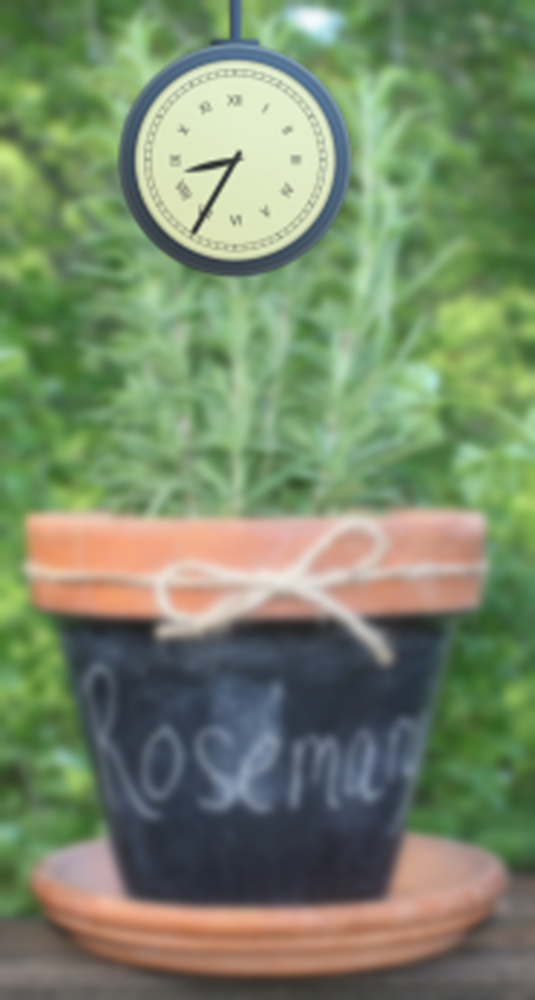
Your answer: 8,35
